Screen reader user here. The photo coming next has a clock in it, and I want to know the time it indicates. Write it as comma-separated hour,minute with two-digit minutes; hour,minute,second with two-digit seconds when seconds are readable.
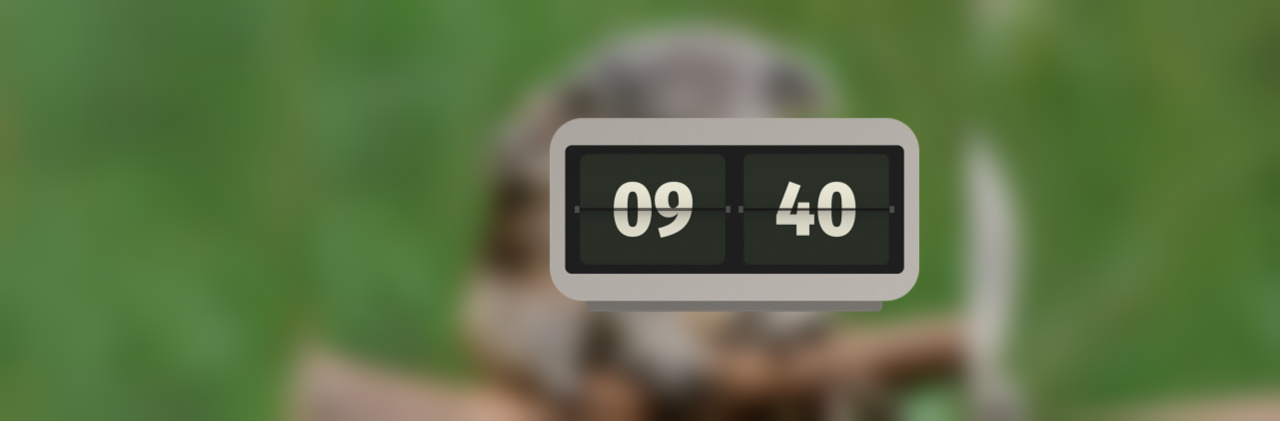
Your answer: 9,40
